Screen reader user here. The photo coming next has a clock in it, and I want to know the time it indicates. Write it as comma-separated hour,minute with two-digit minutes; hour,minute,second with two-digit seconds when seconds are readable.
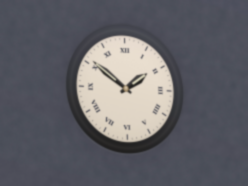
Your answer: 1,51
